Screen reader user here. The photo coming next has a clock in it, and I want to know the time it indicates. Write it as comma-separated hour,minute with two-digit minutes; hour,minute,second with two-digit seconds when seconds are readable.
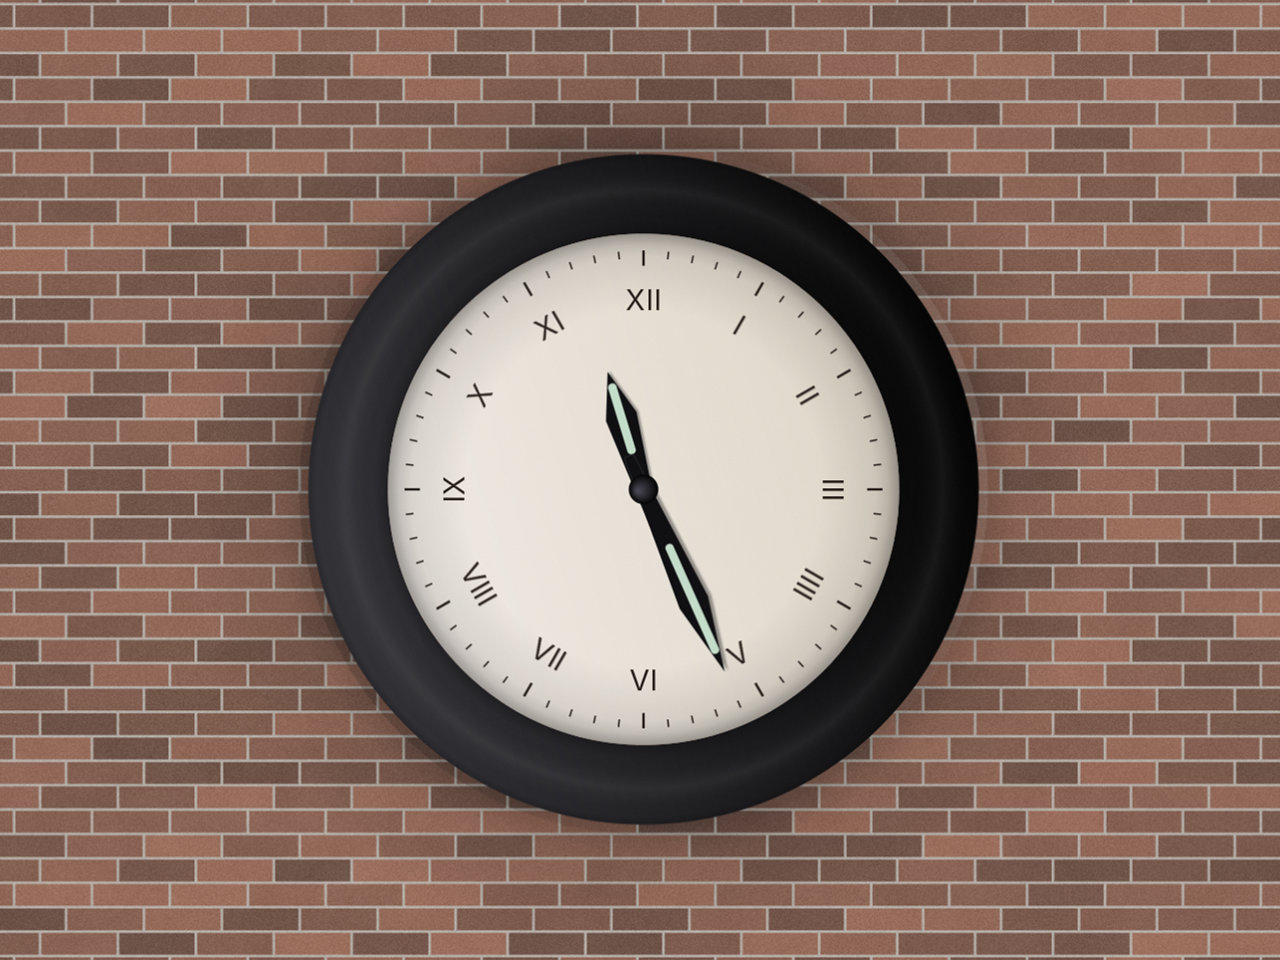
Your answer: 11,26
